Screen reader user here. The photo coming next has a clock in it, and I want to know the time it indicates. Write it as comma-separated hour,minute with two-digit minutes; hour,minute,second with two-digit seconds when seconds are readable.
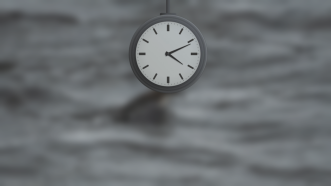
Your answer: 4,11
